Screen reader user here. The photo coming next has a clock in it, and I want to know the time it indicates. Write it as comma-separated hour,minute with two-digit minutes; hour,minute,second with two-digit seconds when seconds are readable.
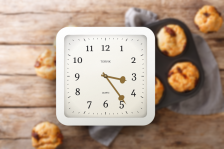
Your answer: 3,24
